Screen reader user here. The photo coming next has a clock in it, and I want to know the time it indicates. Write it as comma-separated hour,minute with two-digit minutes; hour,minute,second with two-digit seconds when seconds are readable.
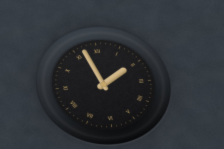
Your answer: 1,57
